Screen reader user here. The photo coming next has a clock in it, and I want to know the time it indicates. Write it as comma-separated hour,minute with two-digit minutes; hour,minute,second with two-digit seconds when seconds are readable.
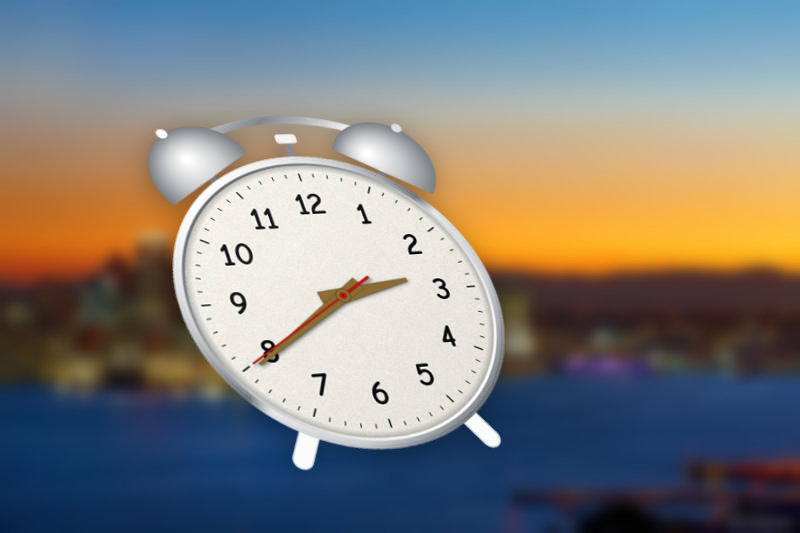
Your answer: 2,39,40
